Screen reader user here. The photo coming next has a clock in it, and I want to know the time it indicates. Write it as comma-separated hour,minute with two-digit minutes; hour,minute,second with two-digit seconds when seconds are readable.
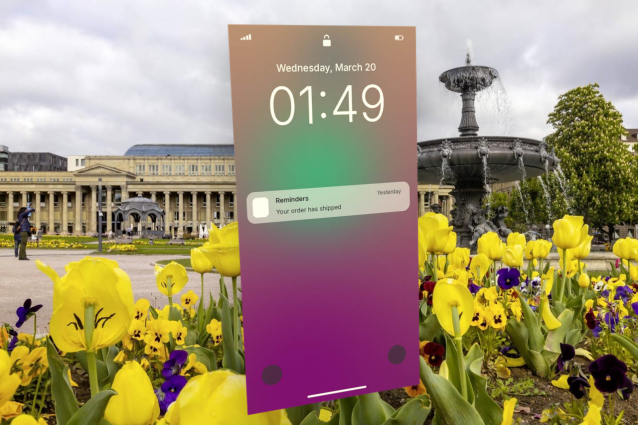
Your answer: 1,49
